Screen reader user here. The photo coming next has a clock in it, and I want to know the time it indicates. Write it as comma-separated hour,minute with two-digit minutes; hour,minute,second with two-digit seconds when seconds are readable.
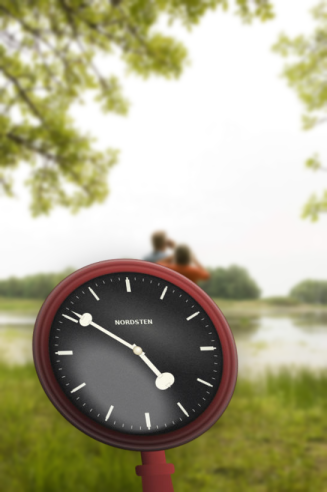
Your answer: 4,51
